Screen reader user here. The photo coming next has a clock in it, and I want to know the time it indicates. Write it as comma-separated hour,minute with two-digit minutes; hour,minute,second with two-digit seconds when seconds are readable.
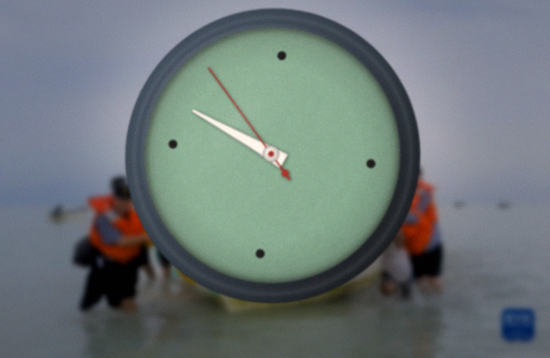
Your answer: 9,48,53
